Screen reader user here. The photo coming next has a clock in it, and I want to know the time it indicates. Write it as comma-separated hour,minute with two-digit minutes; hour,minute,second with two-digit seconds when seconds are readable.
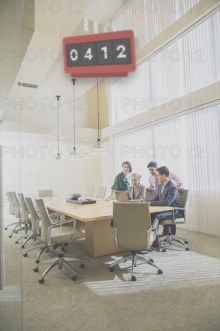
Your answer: 4,12
